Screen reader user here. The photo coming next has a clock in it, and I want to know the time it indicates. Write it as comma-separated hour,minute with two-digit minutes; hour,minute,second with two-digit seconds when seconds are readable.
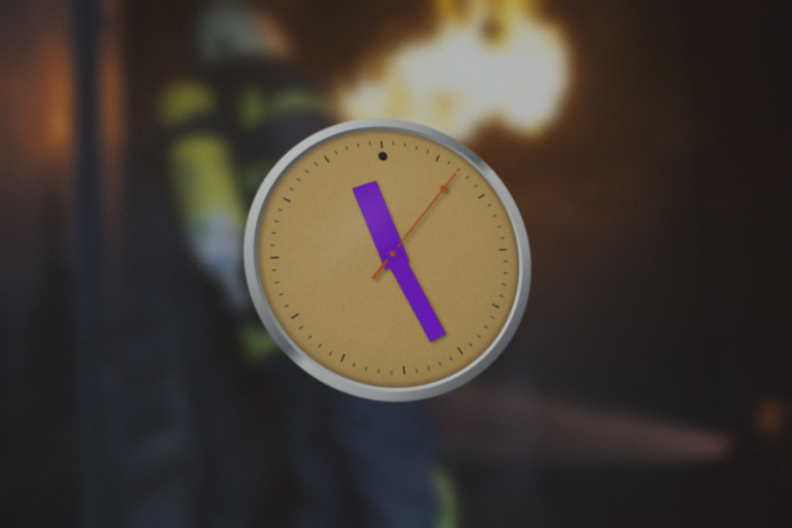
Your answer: 11,26,07
